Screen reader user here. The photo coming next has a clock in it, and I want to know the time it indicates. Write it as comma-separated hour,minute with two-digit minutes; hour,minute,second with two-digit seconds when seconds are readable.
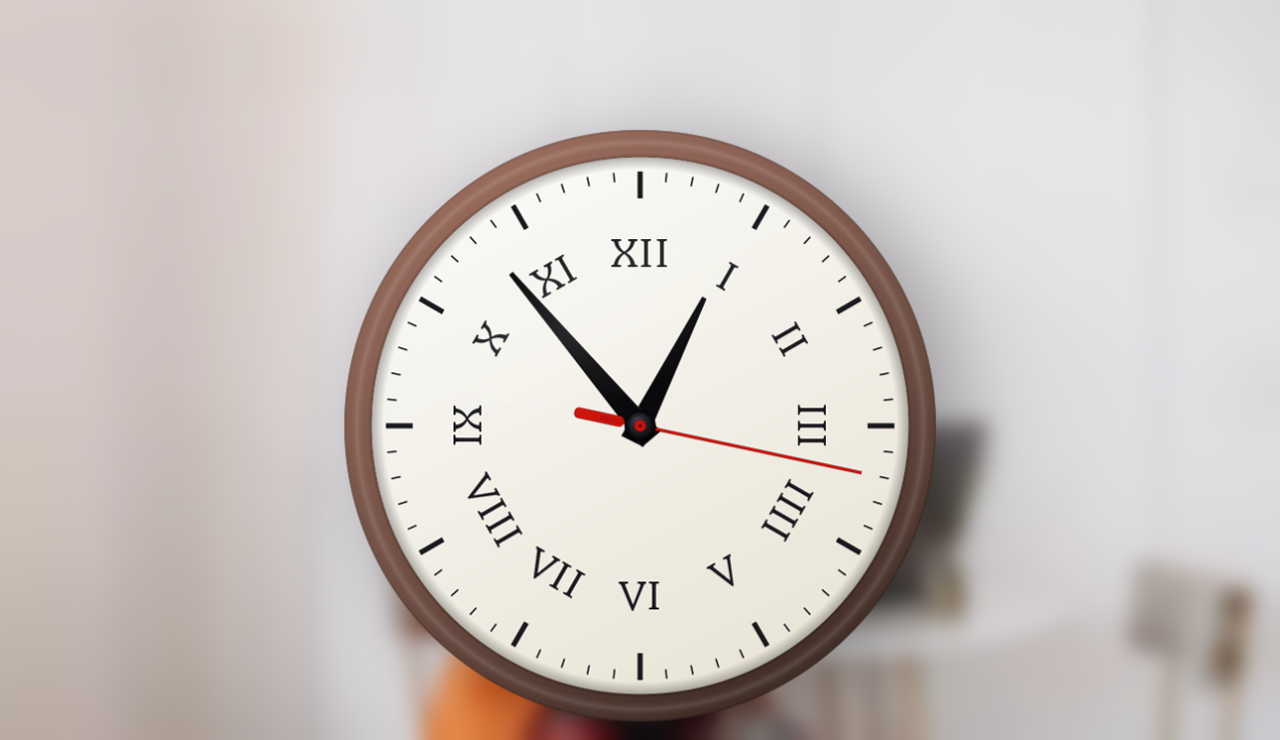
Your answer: 12,53,17
